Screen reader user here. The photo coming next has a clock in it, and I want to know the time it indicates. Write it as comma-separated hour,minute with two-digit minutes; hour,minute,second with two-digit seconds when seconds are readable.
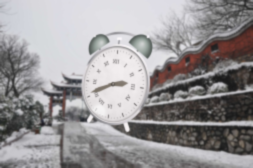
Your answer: 2,41
